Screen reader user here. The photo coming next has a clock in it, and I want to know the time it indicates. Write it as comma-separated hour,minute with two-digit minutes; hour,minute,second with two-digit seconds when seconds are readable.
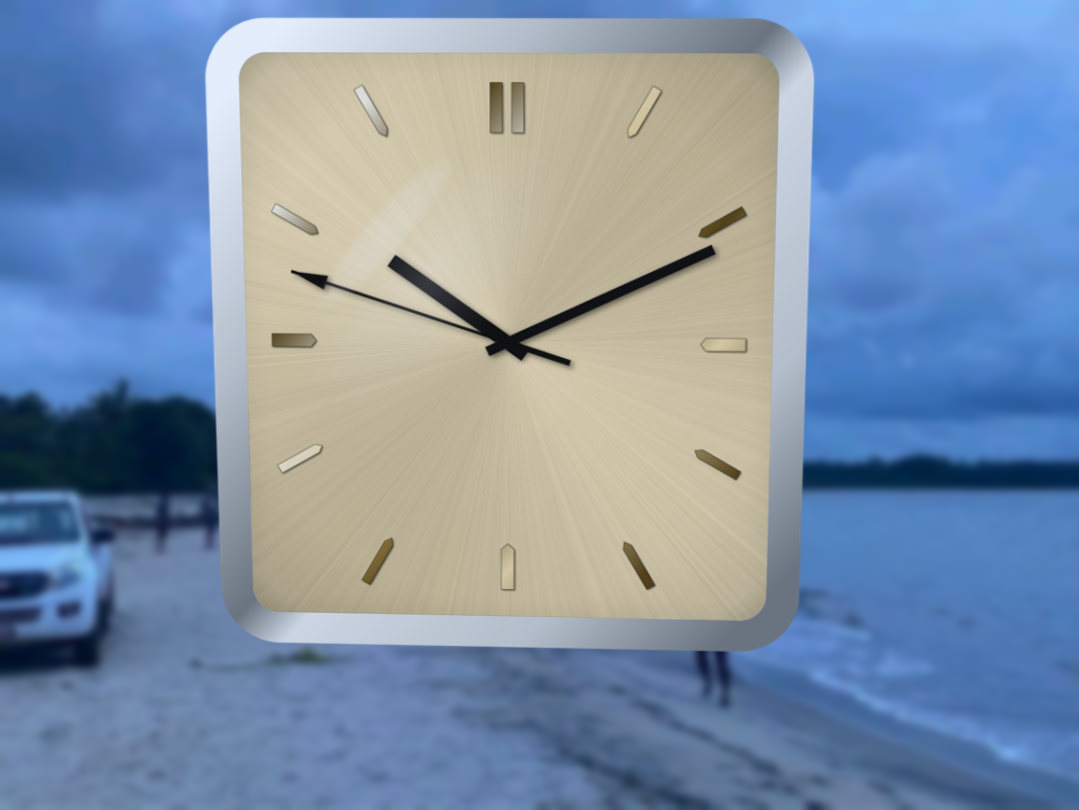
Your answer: 10,10,48
